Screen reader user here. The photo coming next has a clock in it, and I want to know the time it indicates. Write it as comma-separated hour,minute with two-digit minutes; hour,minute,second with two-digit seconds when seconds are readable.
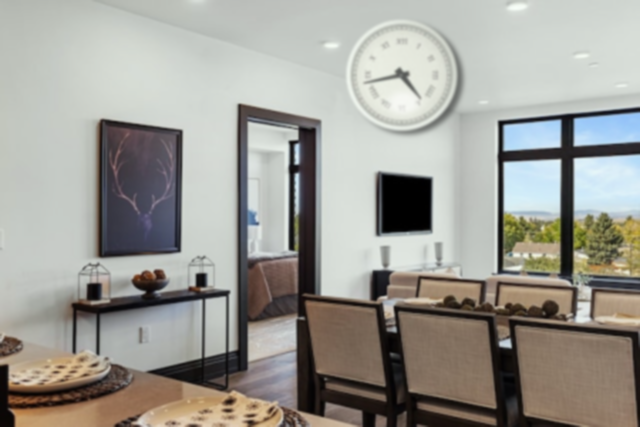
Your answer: 4,43
